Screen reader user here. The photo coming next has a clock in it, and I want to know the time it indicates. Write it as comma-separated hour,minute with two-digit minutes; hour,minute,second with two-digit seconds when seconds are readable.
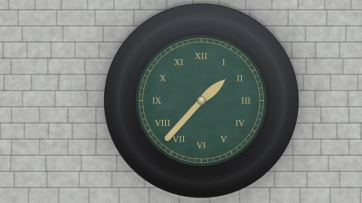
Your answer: 1,37
